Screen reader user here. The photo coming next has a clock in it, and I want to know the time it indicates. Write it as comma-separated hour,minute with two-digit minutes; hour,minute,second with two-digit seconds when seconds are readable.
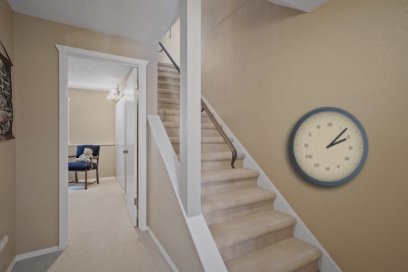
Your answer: 2,07
